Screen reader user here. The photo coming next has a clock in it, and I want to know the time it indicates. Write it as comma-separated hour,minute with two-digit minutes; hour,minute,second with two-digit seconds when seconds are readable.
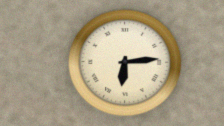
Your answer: 6,14
